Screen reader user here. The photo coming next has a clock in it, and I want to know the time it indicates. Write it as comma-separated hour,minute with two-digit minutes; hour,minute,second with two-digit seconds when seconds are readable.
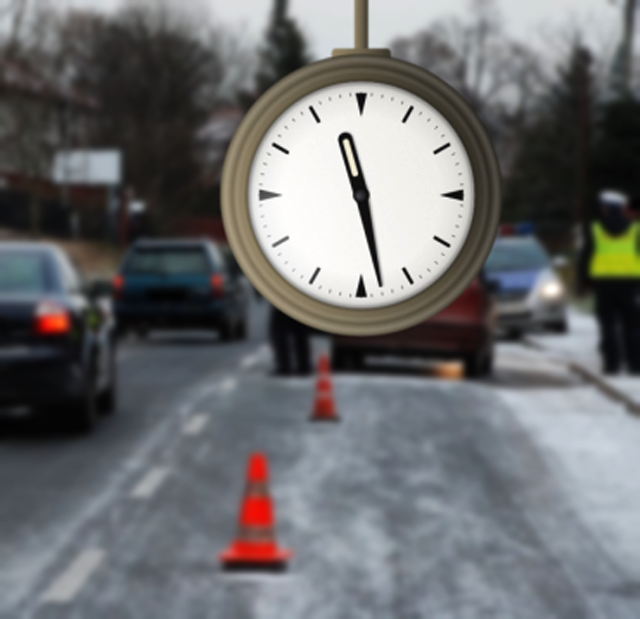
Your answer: 11,28
